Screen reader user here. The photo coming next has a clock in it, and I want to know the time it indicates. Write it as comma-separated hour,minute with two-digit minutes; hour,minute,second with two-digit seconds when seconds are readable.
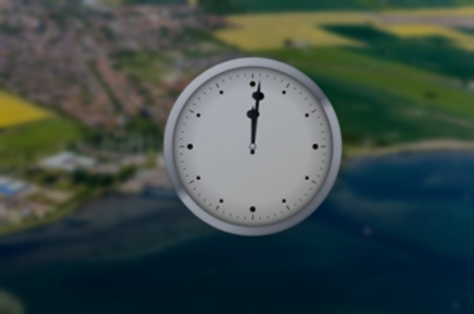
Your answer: 12,01
